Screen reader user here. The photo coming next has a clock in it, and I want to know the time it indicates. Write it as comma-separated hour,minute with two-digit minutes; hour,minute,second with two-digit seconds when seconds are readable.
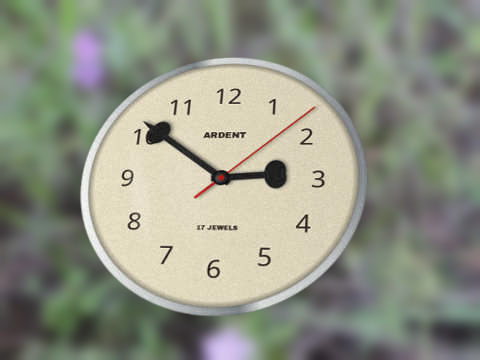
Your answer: 2,51,08
